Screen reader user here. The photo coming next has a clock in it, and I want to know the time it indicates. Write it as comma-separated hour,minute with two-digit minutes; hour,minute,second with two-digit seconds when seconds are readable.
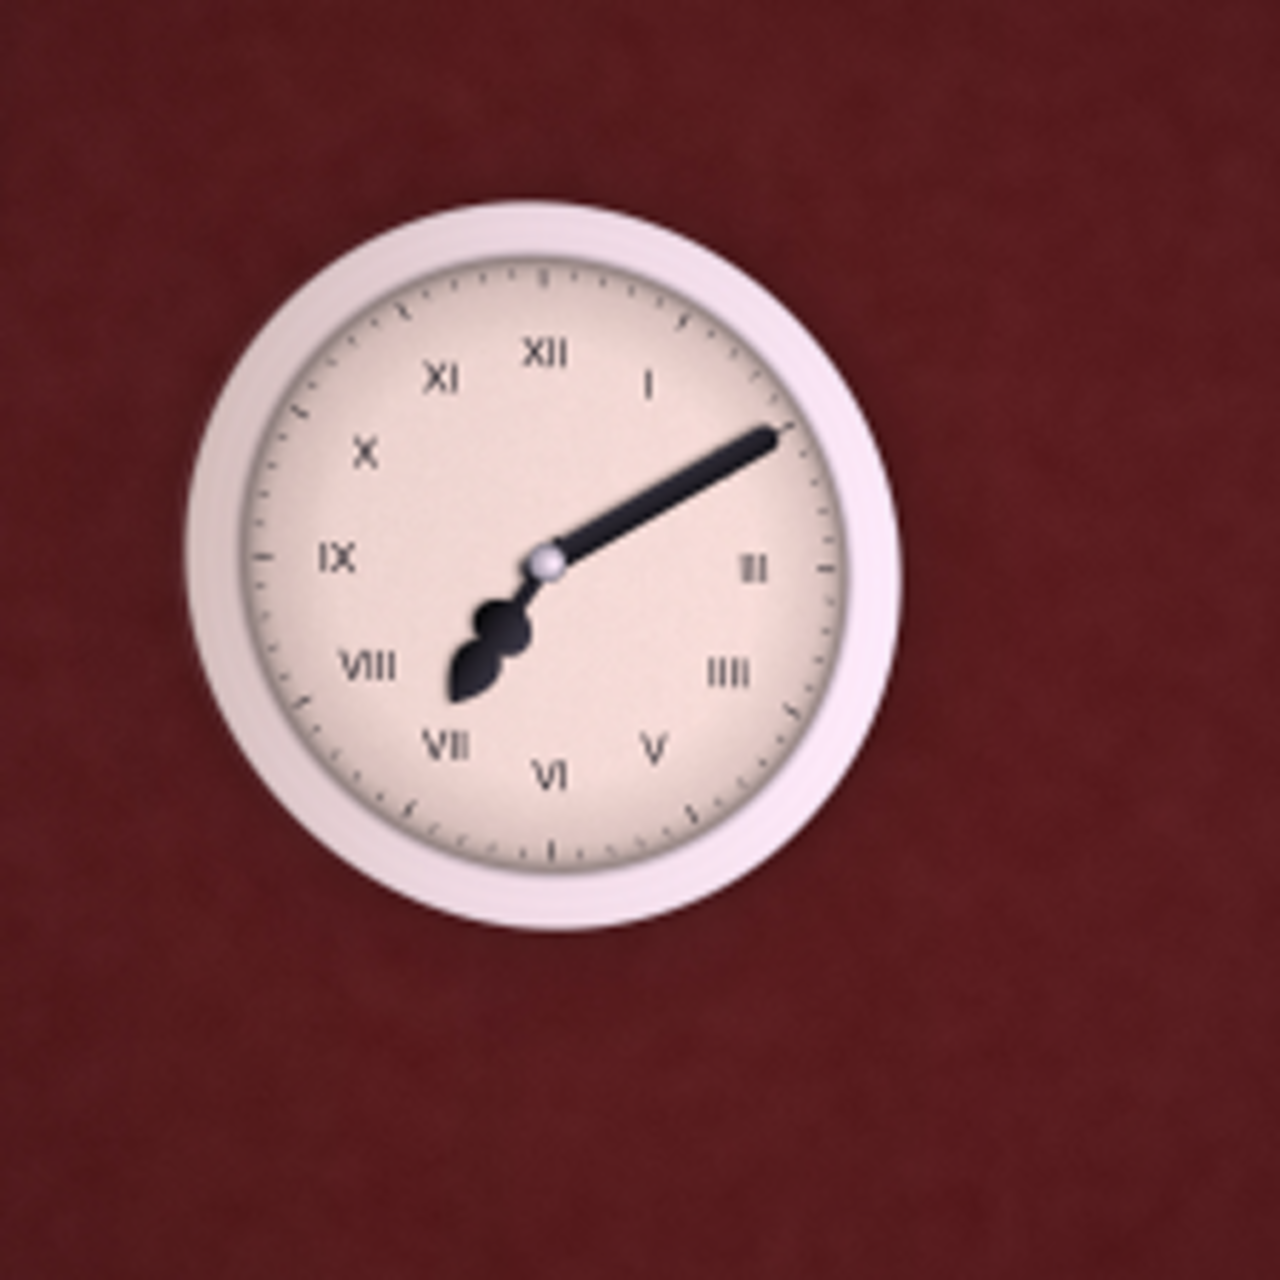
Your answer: 7,10
